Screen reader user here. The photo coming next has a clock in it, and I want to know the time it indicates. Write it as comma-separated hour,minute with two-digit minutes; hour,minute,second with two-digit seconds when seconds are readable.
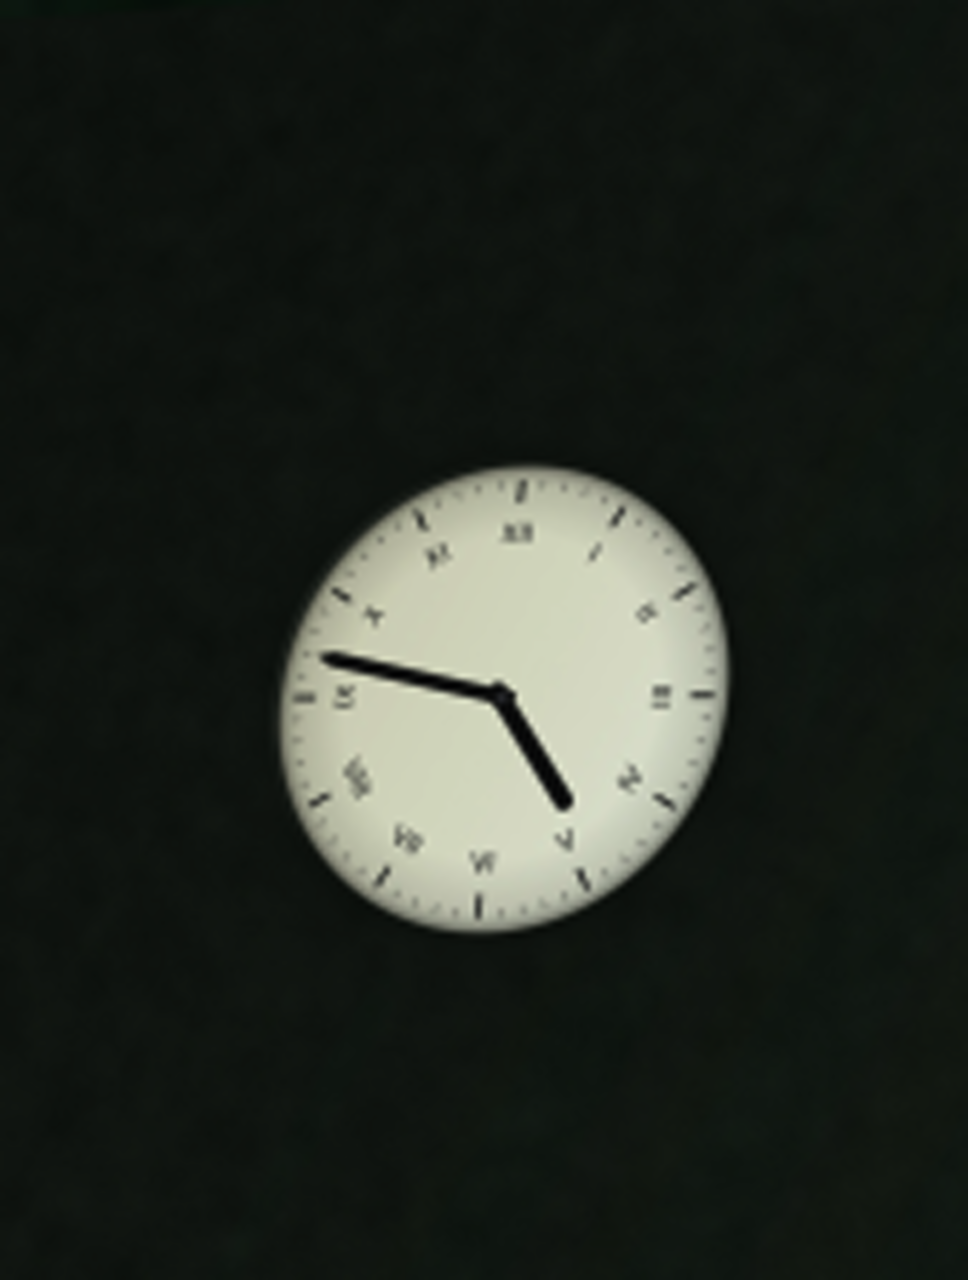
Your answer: 4,47
